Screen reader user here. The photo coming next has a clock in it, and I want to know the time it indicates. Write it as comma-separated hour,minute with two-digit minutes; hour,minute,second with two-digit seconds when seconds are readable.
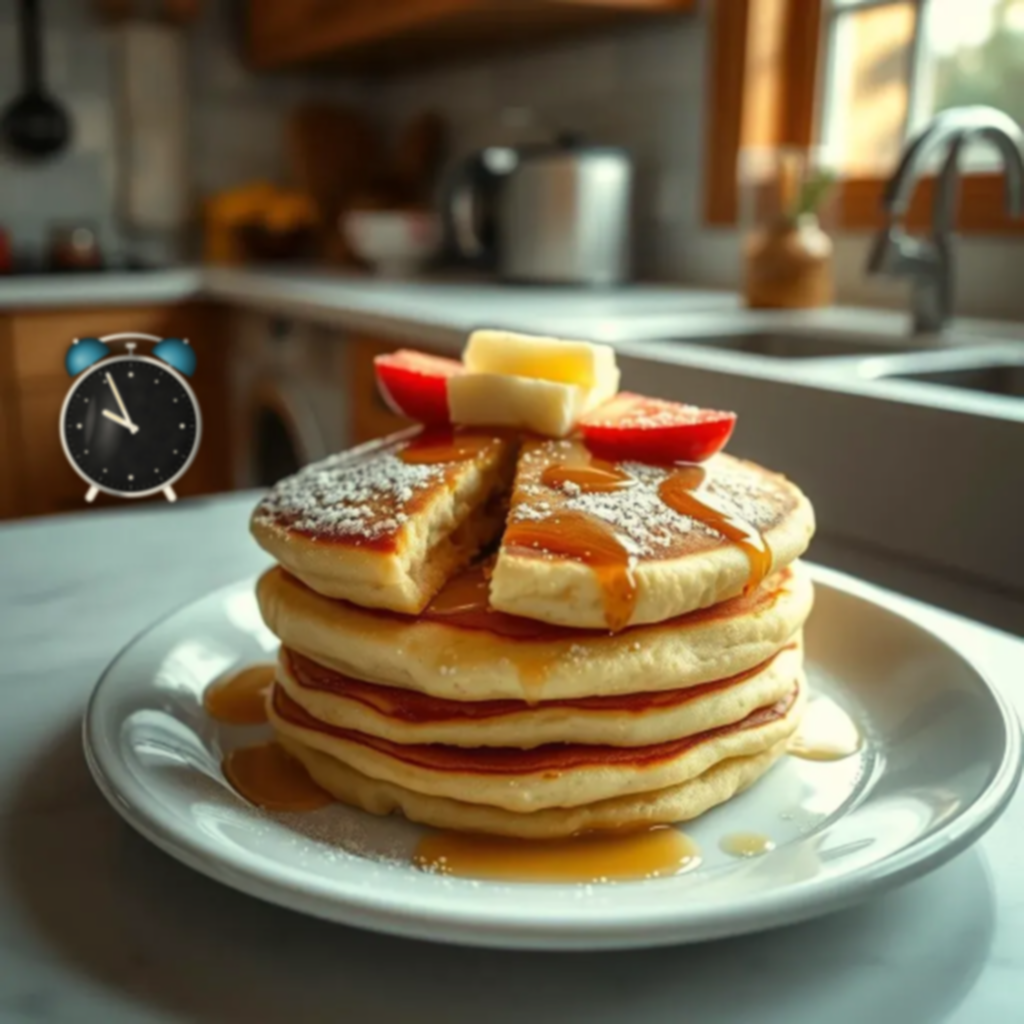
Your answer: 9,56
